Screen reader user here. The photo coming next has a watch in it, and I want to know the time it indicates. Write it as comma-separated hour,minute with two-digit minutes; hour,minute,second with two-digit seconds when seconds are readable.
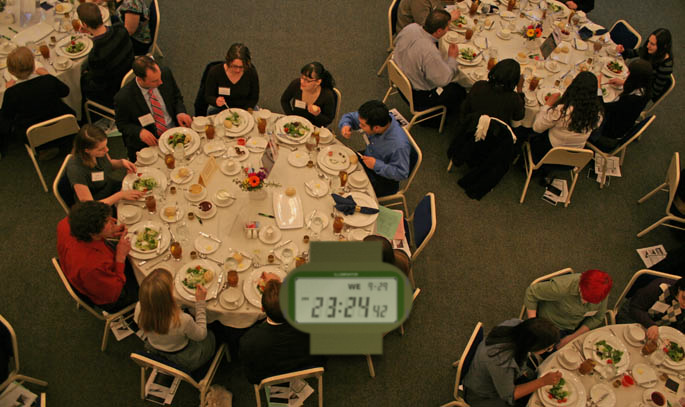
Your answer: 23,24,42
